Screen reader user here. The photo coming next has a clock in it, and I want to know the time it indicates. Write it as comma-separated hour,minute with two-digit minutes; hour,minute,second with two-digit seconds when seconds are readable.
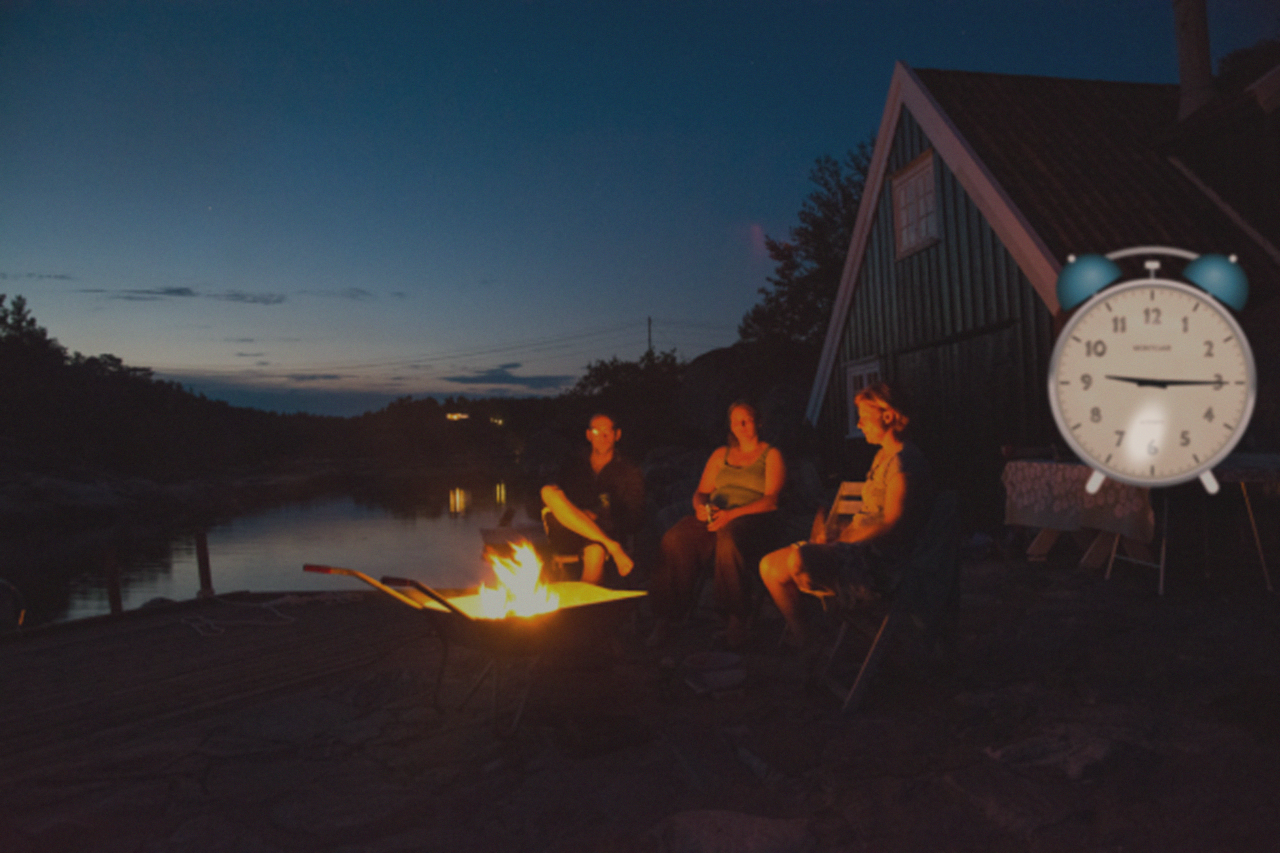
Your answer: 9,15
